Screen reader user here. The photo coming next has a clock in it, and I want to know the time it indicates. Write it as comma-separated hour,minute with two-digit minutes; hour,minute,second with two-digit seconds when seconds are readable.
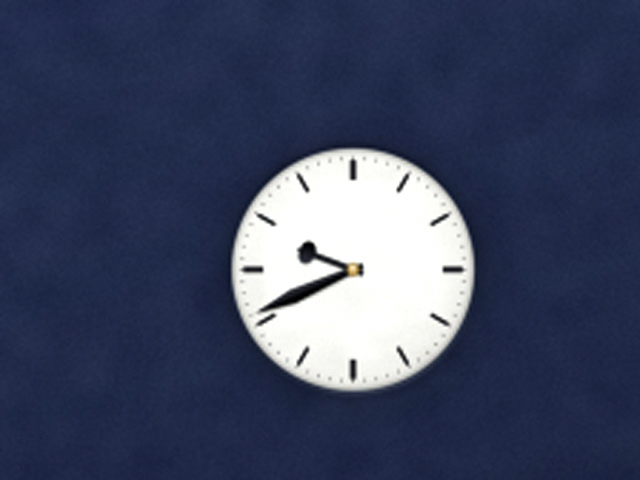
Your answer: 9,41
